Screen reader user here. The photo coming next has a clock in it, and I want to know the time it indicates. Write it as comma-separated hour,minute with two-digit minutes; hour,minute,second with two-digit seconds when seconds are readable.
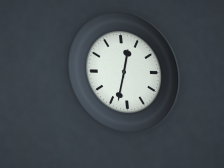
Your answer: 12,33
